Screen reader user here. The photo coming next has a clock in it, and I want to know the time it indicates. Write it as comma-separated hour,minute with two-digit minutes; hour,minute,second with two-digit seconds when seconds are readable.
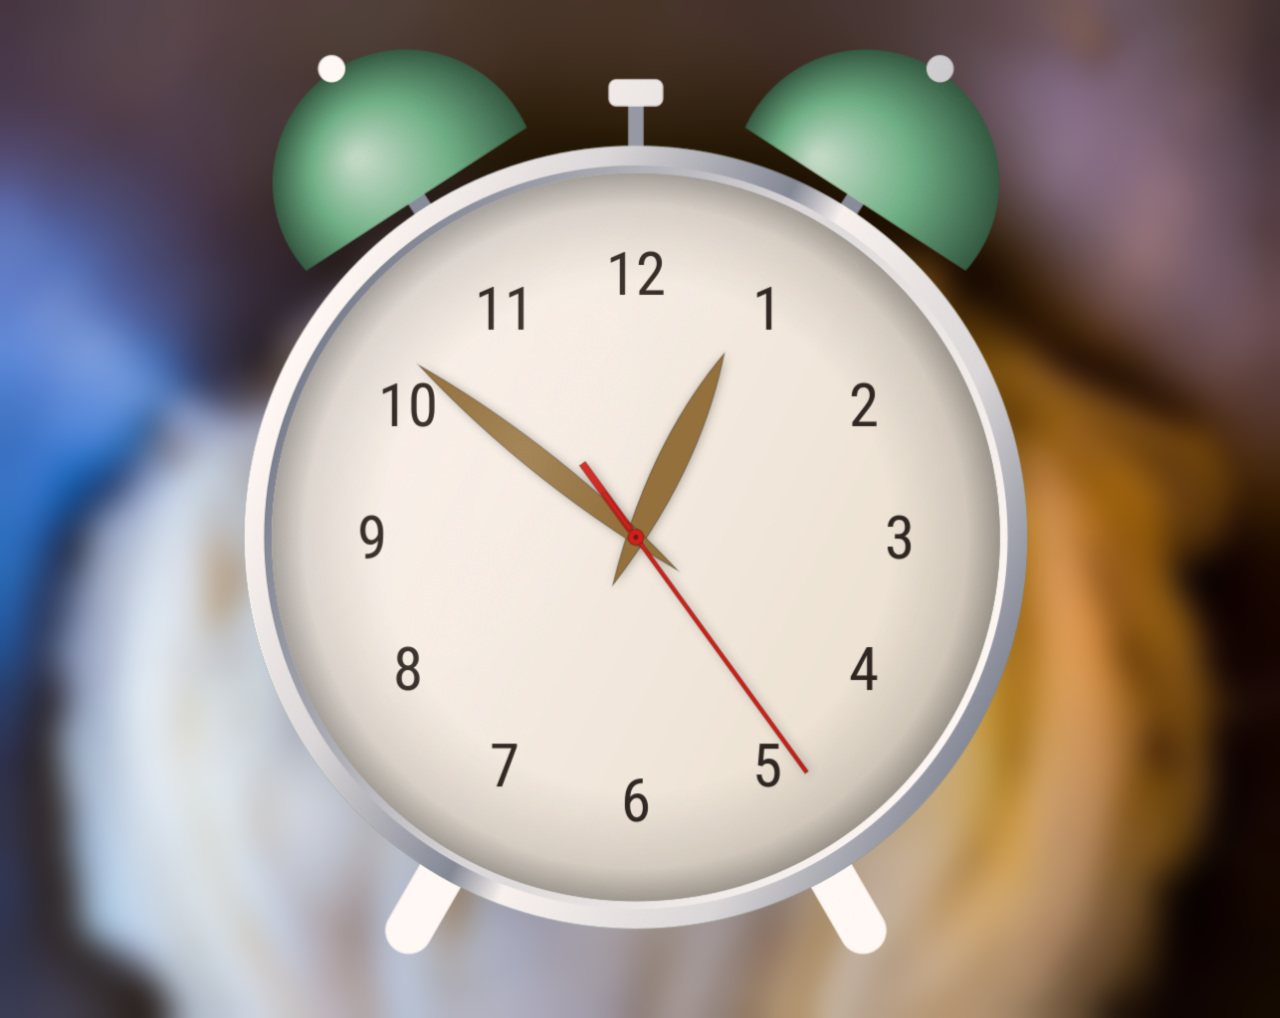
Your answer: 12,51,24
